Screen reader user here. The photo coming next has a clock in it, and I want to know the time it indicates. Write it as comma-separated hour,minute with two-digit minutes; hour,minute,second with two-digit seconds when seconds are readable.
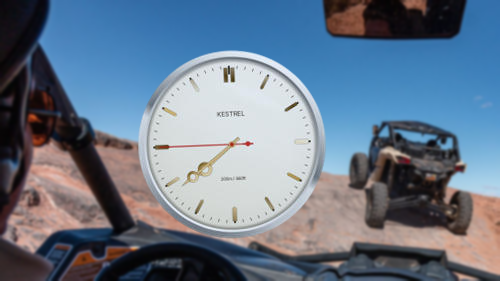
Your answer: 7,38,45
